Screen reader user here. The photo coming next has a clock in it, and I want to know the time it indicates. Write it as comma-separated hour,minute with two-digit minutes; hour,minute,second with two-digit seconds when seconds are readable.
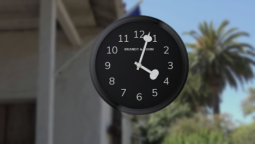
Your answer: 4,03
